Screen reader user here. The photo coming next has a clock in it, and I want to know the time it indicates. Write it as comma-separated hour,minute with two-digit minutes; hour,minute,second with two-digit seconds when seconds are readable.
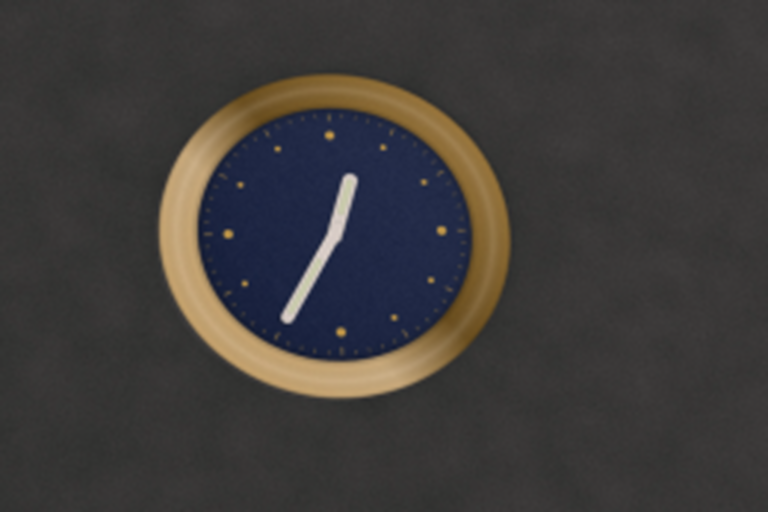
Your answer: 12,35
